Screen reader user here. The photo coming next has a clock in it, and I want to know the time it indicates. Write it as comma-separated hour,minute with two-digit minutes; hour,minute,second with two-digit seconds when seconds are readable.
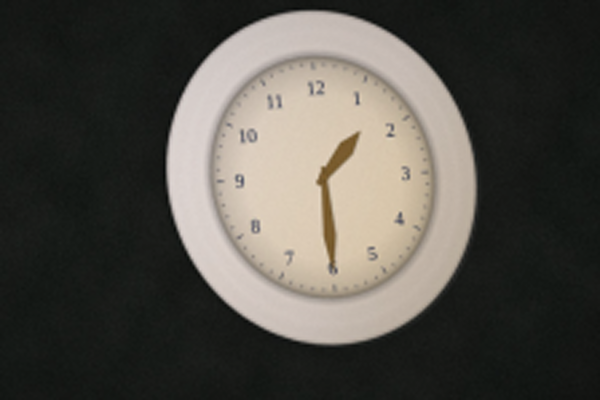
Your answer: 1,30
